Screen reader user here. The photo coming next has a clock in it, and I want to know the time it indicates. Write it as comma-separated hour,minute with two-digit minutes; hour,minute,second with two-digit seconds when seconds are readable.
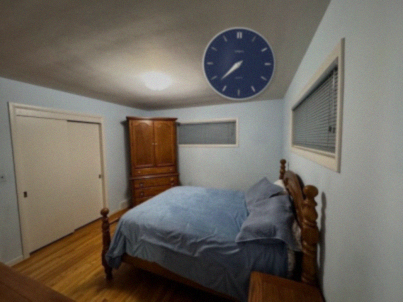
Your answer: 7,38
